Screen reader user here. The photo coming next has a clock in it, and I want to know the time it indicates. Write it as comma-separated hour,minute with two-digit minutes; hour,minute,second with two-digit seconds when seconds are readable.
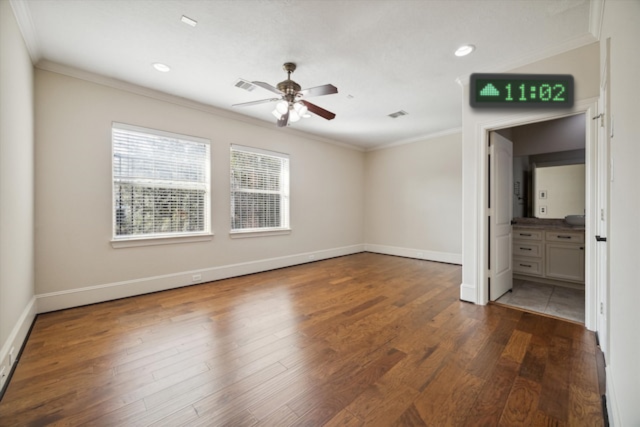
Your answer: 11,02
